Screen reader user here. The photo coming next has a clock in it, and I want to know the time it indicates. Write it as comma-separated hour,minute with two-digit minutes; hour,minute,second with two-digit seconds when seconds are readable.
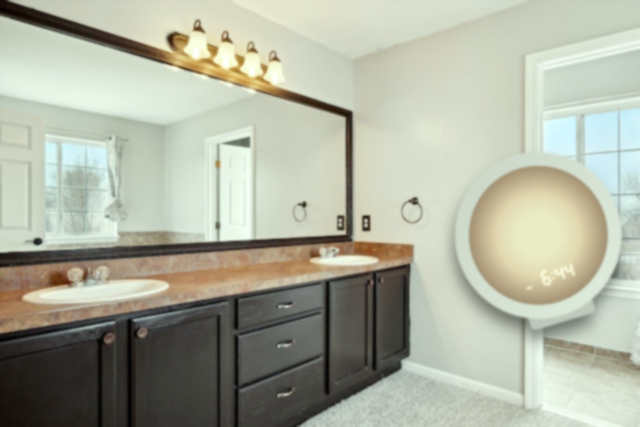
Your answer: 6,44
